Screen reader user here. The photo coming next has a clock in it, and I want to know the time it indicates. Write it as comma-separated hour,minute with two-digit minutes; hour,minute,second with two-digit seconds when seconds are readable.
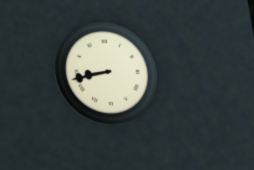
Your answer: 8,43
